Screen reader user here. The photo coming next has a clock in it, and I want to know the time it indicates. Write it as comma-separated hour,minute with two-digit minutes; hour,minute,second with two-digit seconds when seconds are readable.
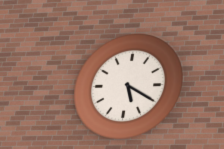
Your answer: 5,20
